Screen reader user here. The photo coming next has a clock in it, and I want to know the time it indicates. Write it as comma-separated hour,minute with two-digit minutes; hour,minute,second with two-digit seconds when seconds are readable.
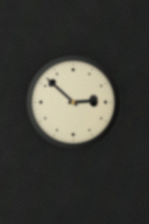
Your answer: 2,52
